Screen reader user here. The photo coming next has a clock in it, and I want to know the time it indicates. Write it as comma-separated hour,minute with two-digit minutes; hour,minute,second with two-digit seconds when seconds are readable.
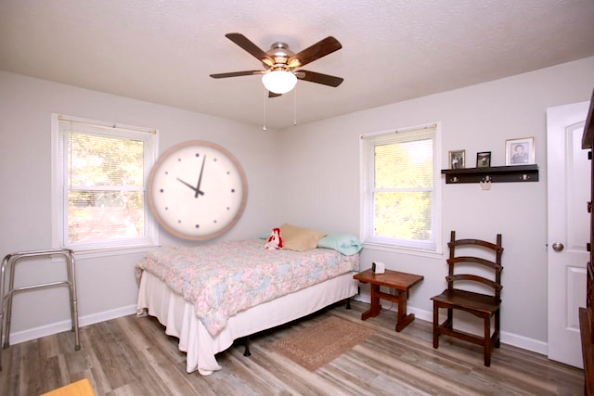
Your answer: 10,02
